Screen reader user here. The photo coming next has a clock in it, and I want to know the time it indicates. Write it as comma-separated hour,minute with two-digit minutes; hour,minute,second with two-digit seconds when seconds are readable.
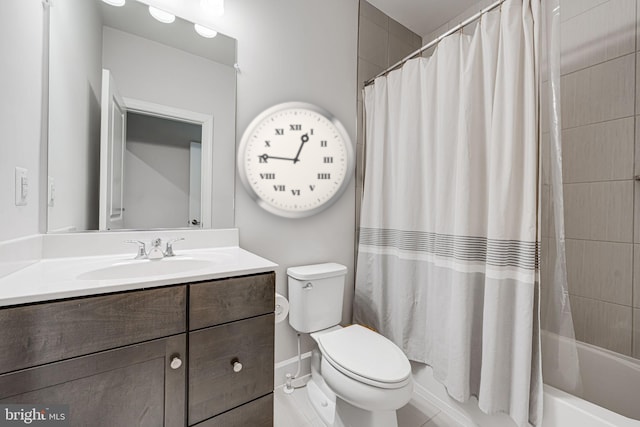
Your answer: 12,46
